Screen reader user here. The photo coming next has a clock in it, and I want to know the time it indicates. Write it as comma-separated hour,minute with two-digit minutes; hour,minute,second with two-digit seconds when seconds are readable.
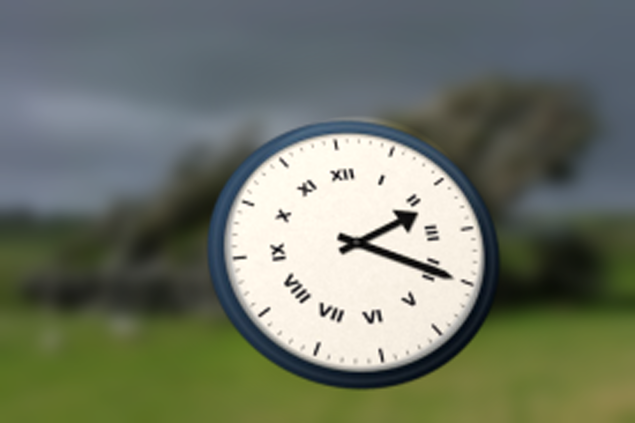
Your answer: 2,20
